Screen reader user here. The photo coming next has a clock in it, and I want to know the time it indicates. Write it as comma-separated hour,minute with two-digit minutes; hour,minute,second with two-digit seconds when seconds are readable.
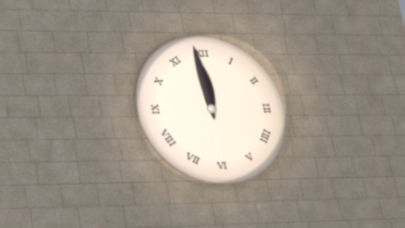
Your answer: 11,59
